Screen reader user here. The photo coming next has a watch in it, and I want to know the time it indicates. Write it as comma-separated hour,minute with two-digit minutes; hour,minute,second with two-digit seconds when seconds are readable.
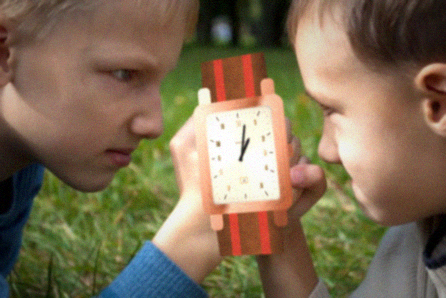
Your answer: 1,02
